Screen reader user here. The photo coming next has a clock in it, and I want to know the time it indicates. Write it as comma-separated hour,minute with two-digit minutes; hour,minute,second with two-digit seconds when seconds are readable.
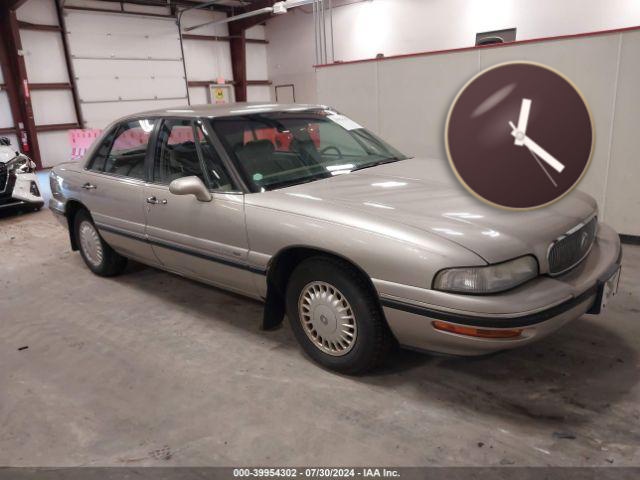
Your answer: 12,21,24
